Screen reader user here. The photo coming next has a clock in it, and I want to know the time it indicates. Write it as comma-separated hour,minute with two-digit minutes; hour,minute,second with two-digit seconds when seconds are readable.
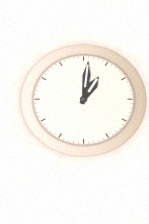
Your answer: 1,01
